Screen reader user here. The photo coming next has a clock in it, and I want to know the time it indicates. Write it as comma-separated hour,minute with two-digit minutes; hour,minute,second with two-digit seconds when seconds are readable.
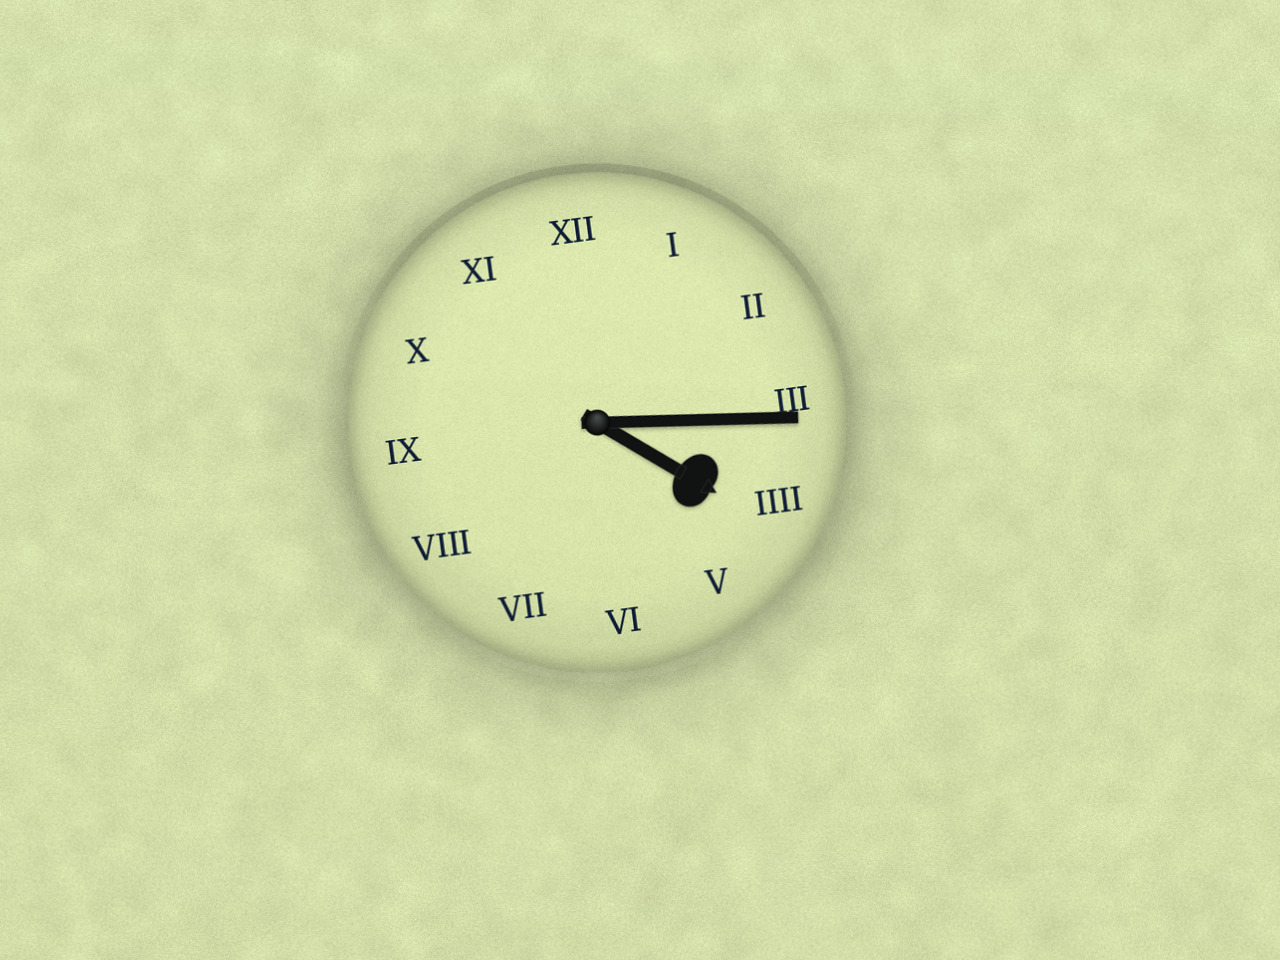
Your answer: 4,16
